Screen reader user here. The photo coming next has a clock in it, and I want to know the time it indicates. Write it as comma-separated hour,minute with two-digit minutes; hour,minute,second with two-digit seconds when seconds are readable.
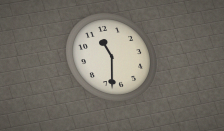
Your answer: 11,33
